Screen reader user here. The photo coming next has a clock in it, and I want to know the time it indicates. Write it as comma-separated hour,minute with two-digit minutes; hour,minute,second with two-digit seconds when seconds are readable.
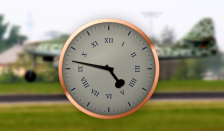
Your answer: 4,47
